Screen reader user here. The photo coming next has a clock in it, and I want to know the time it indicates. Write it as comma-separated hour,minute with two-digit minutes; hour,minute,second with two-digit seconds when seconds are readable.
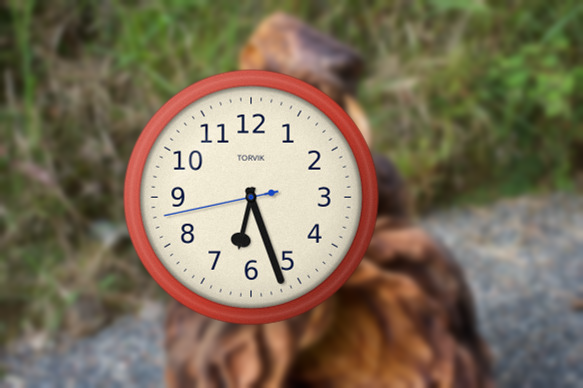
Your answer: 6,26,43
